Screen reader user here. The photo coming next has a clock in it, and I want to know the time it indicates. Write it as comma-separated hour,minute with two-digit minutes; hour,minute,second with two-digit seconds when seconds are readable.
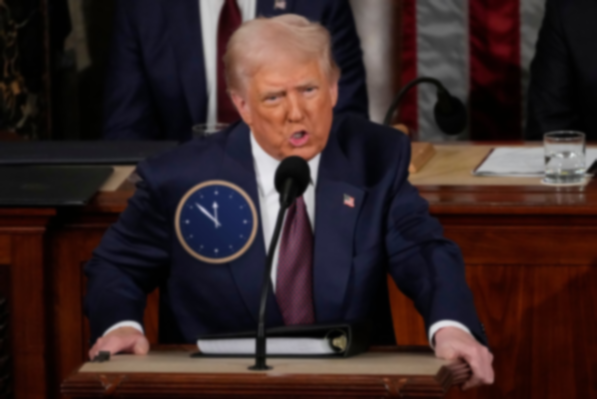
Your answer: 11,52
